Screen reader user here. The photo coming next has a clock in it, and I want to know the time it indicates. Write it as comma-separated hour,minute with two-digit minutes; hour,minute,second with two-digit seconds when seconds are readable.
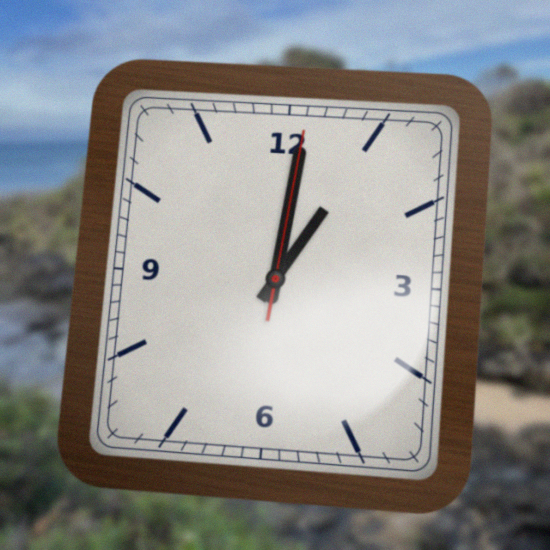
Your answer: 1,01,01
